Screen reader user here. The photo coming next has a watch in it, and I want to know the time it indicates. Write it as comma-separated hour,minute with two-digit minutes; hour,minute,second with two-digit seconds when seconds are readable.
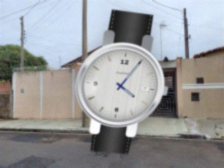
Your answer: 4,05
